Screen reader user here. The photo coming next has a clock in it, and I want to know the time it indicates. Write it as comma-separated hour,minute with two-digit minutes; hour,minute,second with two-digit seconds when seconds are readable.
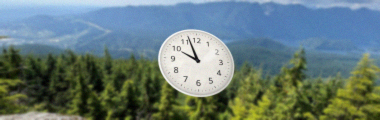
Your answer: 9,57
